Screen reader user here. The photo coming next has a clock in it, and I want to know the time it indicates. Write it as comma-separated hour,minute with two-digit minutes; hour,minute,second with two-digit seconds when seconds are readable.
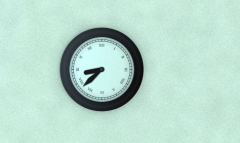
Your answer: 8,38
